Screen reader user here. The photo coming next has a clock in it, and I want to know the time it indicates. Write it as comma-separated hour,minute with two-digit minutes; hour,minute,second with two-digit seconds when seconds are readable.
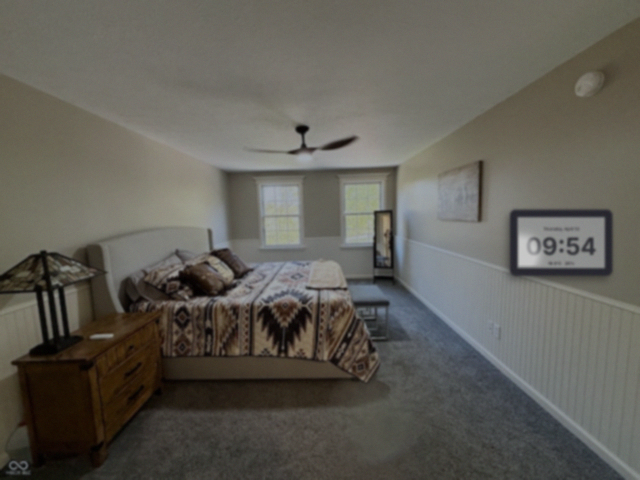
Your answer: 9,54
